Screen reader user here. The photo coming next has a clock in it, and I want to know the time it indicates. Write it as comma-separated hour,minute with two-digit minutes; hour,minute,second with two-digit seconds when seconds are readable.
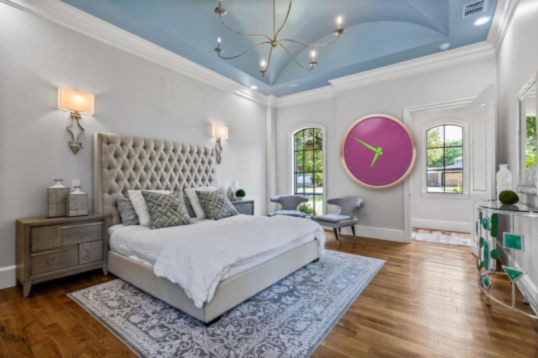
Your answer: 6,50
